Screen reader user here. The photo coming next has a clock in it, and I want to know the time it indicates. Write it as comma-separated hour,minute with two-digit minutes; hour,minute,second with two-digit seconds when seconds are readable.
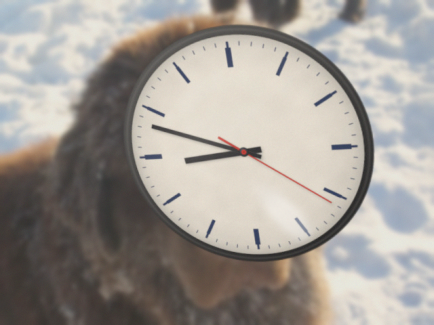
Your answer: 8,48,21
